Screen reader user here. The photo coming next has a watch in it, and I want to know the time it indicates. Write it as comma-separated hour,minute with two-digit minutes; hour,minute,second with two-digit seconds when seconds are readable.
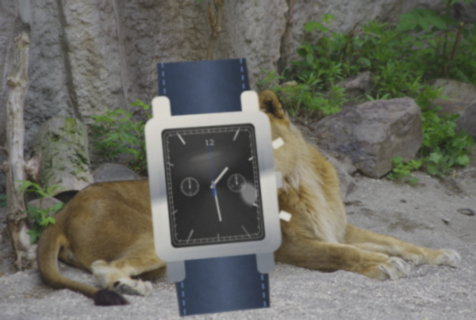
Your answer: 1,29
